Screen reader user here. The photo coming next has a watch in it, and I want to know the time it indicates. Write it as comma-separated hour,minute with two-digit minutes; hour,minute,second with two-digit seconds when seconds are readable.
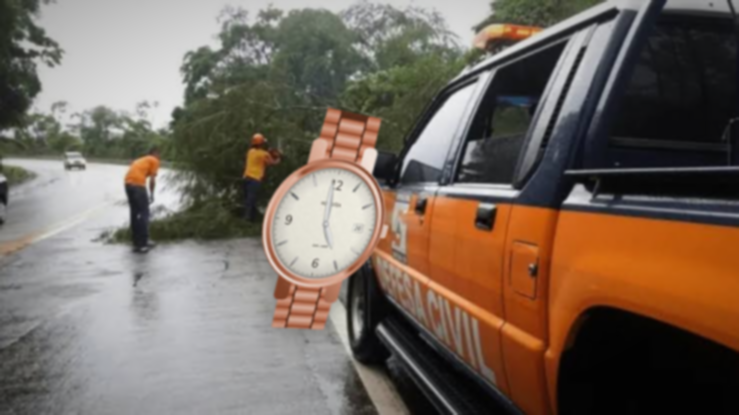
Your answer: 4,59
